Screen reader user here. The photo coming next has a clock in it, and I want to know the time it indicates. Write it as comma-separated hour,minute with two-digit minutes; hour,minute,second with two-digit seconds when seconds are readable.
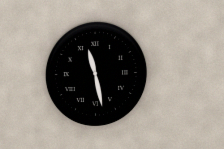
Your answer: 11,28
